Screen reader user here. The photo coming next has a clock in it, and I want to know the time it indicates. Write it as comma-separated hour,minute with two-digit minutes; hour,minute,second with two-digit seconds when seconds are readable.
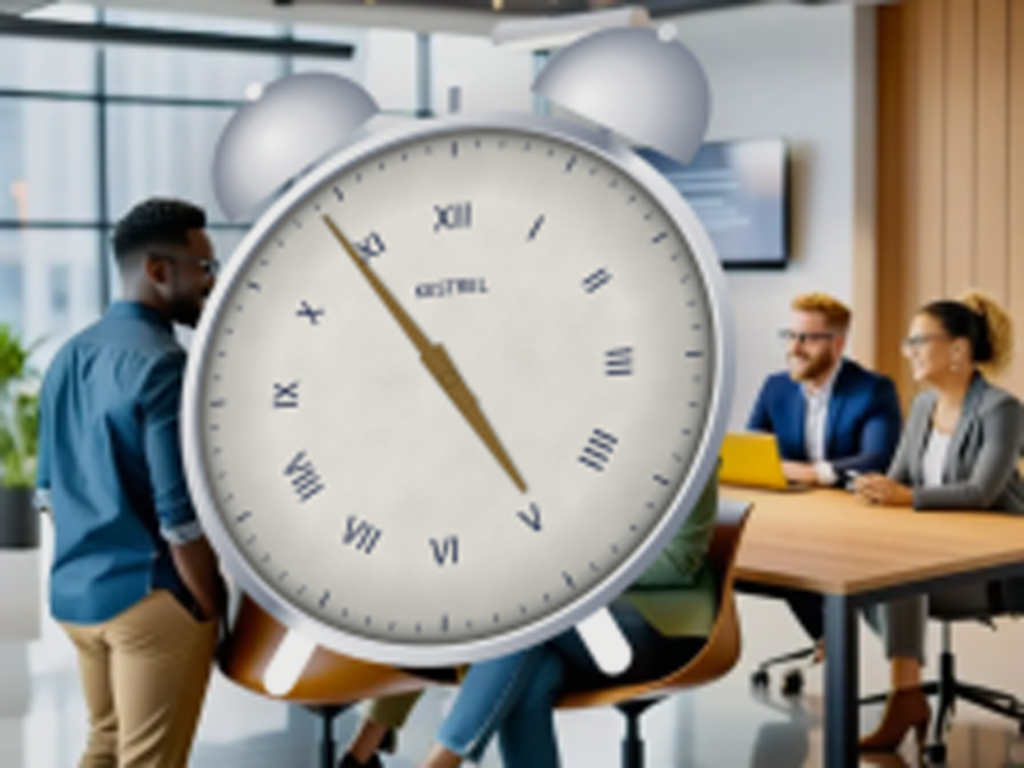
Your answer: 4,54
